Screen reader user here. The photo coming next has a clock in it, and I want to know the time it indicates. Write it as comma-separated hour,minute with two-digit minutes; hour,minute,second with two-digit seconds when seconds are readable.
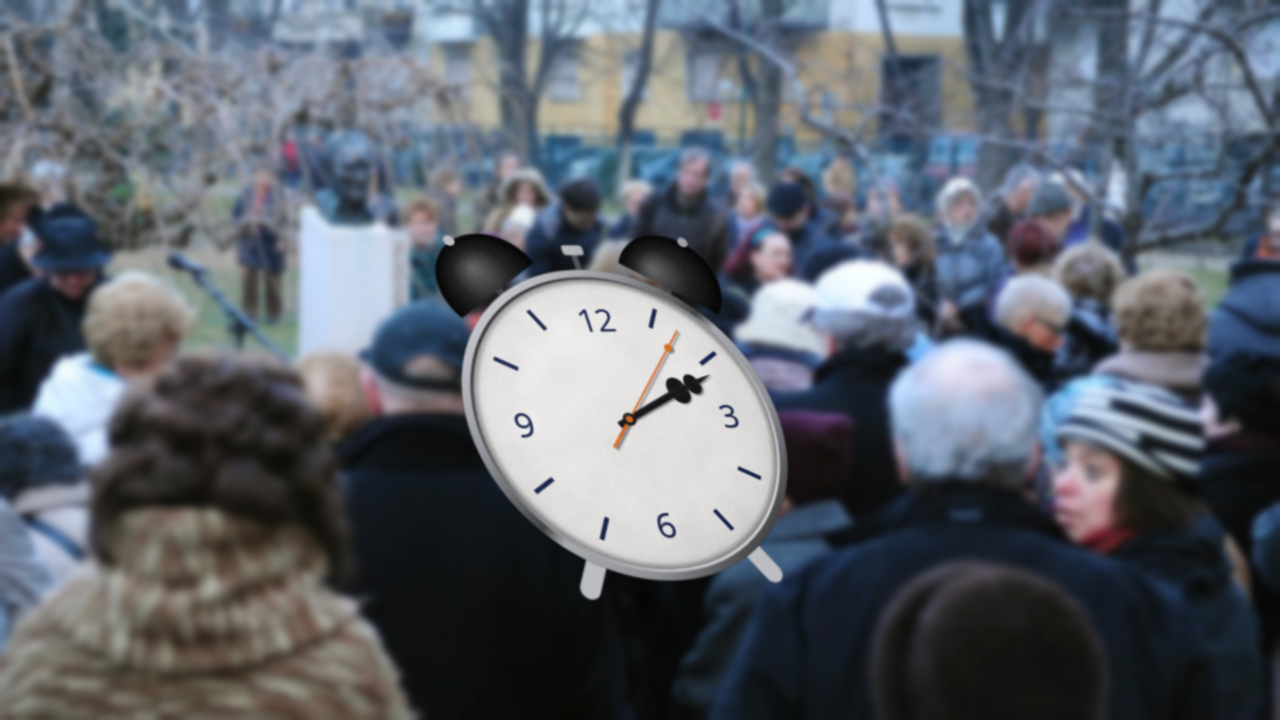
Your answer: 2,11,07
